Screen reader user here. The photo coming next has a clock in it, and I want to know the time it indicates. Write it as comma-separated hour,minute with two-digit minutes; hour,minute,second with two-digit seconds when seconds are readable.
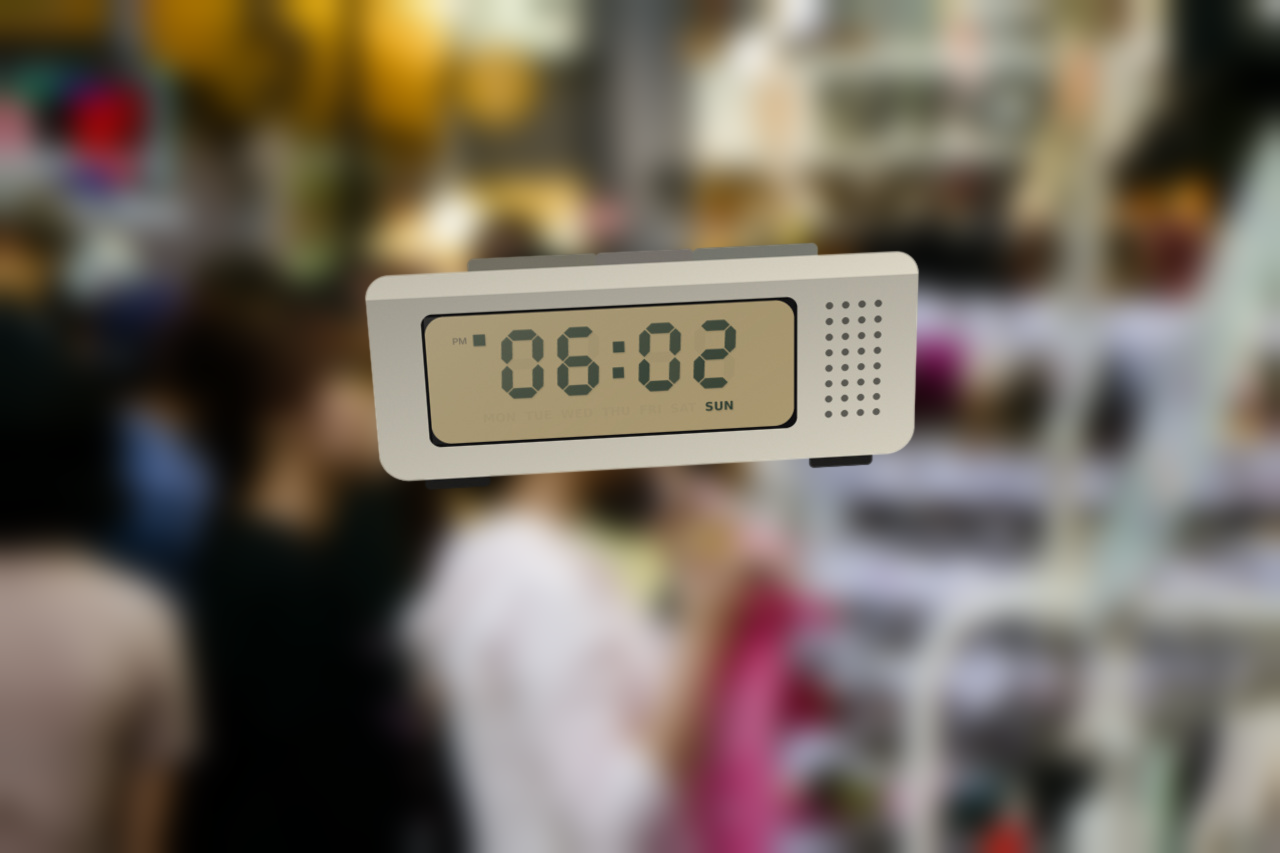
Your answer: 6,02
